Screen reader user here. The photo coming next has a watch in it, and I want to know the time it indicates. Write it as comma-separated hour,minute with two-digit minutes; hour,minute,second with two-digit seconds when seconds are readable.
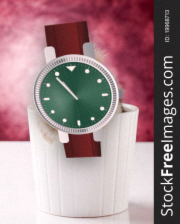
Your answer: 10,54
